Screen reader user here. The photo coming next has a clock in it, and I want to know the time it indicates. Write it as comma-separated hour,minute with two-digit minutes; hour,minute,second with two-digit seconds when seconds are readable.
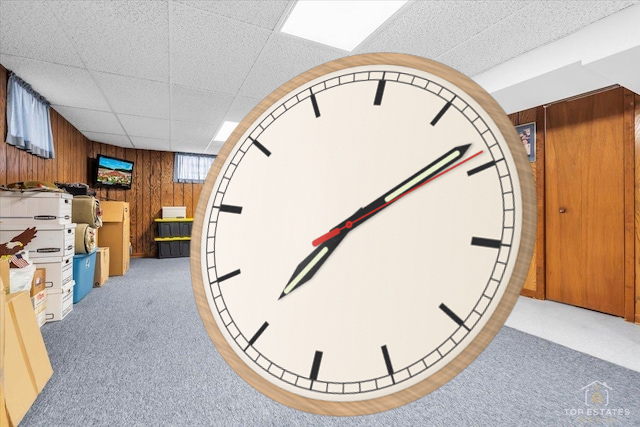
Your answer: 7,08,09
